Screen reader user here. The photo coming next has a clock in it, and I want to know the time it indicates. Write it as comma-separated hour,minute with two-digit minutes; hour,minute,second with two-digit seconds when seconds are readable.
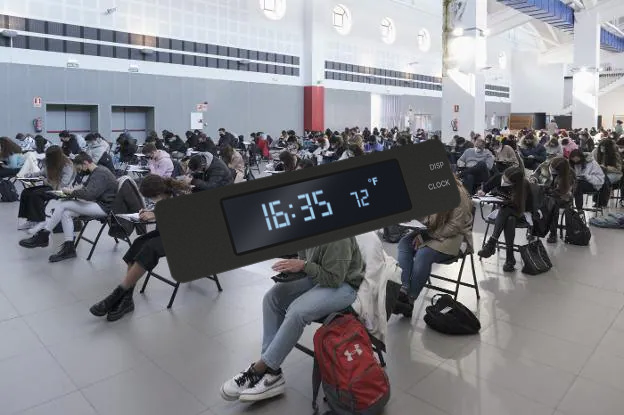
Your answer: 16,35
